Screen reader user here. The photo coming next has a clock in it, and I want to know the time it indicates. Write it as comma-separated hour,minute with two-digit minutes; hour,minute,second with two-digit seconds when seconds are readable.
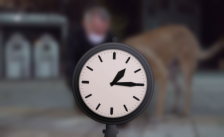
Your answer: 1,15
